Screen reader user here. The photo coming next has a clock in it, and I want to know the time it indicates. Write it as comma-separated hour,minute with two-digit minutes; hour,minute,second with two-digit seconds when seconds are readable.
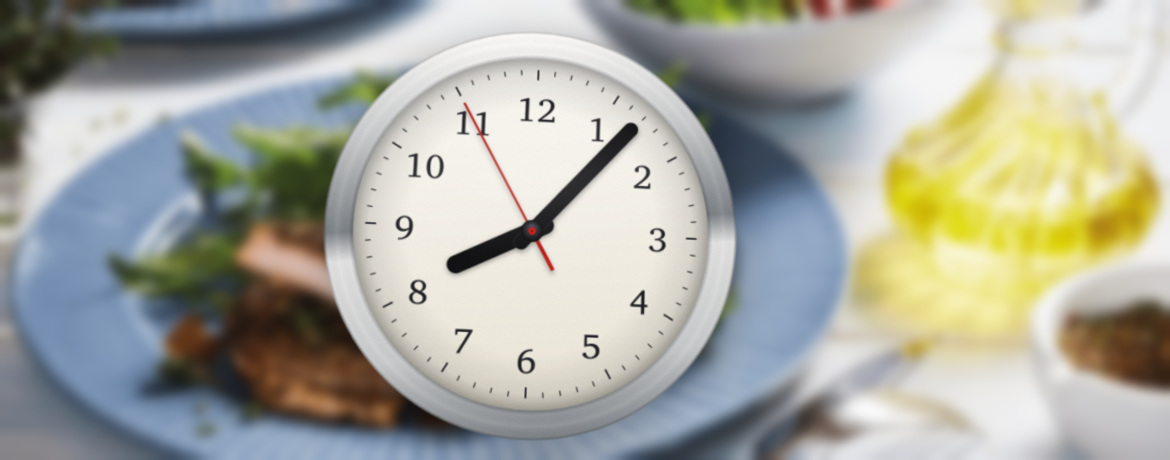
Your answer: 8,06,55
